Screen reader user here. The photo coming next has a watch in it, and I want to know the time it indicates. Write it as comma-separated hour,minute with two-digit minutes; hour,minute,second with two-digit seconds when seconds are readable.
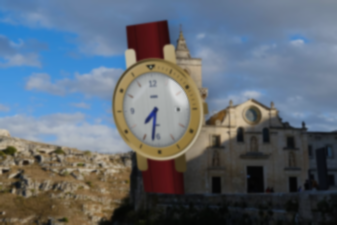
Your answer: 7,32
